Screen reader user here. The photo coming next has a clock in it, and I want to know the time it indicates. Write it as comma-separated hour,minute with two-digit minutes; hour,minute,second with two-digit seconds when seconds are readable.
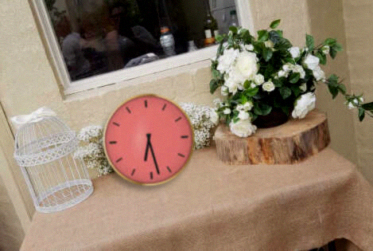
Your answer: 6,28
